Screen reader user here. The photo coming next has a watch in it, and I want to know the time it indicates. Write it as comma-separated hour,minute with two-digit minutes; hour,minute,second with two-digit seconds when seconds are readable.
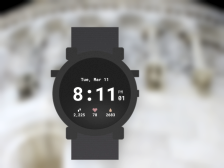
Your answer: 8,11
